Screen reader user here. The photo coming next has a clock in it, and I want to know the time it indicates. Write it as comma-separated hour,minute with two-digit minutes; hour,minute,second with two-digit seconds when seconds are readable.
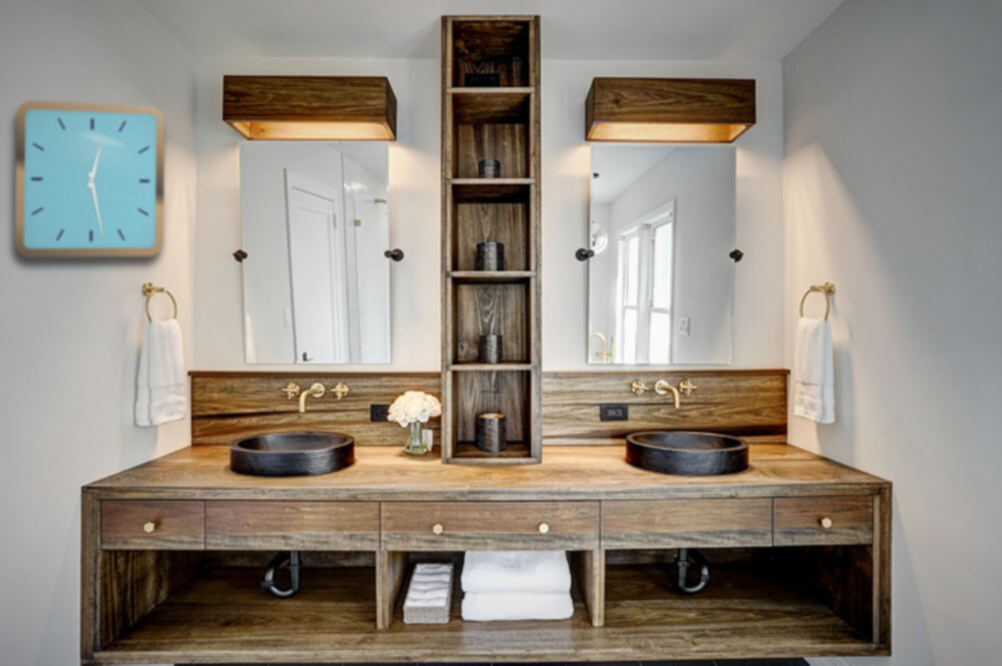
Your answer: 12,28
